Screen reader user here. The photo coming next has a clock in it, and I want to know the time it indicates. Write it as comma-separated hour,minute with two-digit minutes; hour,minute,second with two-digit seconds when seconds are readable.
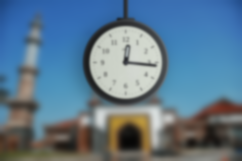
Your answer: 12,16
